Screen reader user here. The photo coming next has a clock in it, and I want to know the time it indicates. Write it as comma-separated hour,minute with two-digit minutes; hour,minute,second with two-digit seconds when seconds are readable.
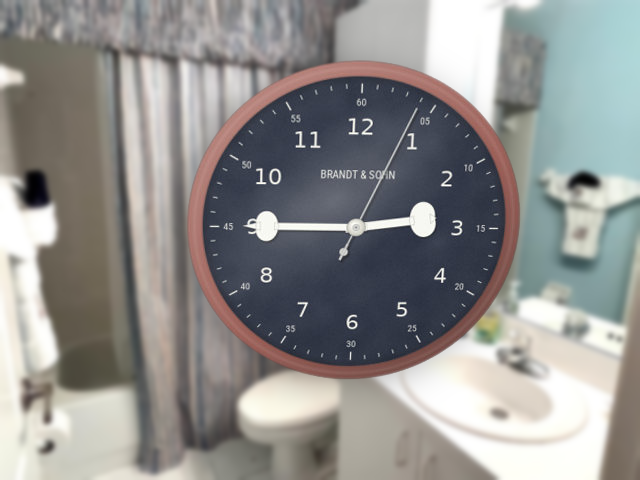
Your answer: 2,45,04
